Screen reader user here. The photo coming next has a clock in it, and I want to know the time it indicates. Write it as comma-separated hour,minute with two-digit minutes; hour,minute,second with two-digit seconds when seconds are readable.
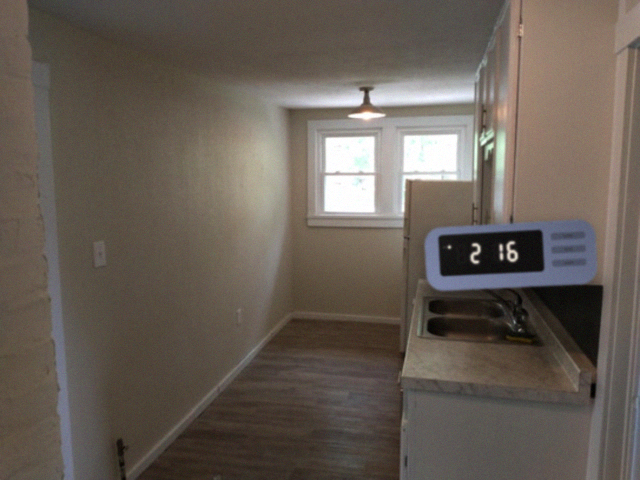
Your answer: 2,16
